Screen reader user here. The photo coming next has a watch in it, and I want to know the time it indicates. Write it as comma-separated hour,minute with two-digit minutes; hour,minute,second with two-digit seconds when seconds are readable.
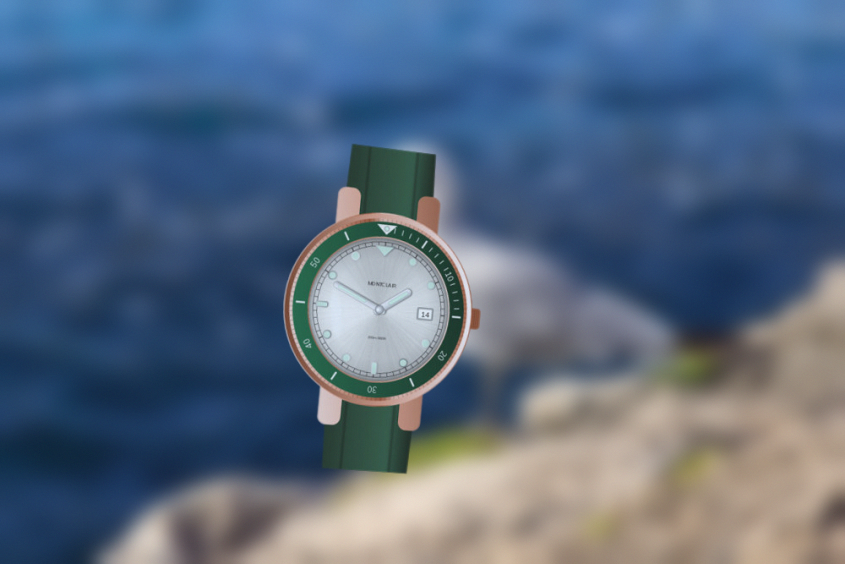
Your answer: 1,49
